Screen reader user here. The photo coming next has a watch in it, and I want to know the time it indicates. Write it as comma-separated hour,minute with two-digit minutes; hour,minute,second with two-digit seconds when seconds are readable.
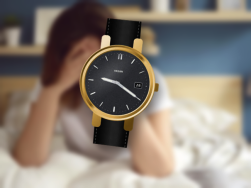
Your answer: 9,20
